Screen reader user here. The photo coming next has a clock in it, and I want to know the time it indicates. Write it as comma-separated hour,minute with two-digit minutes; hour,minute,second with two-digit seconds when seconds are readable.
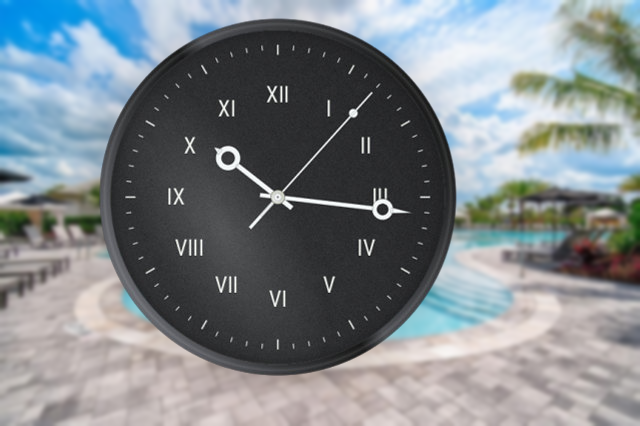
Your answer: 10,16,07
